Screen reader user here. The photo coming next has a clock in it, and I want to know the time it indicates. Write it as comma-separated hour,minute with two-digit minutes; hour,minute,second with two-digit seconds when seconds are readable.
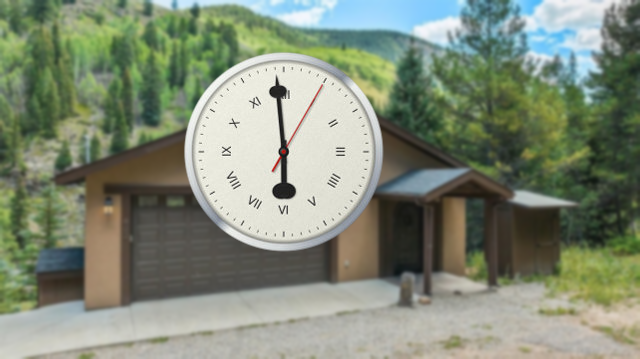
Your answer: 5,59,05
